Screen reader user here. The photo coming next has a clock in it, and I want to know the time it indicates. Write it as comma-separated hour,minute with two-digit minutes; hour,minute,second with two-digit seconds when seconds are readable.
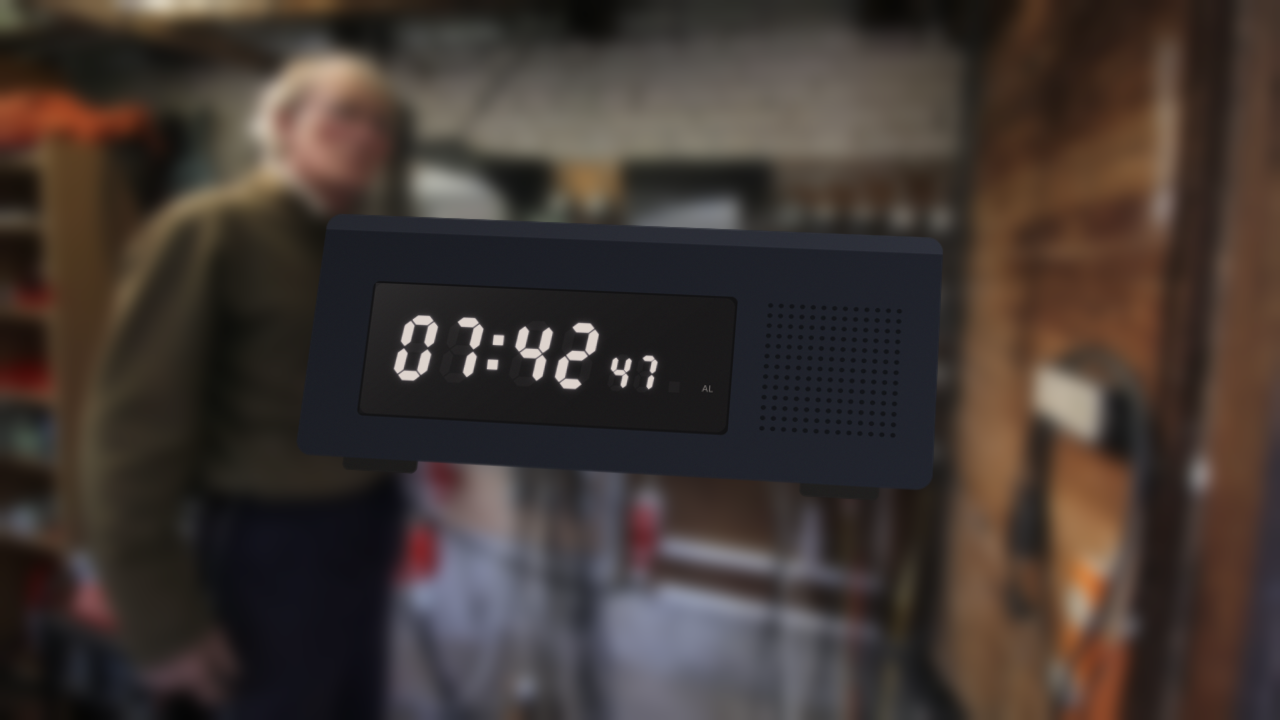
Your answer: 7,42,47
